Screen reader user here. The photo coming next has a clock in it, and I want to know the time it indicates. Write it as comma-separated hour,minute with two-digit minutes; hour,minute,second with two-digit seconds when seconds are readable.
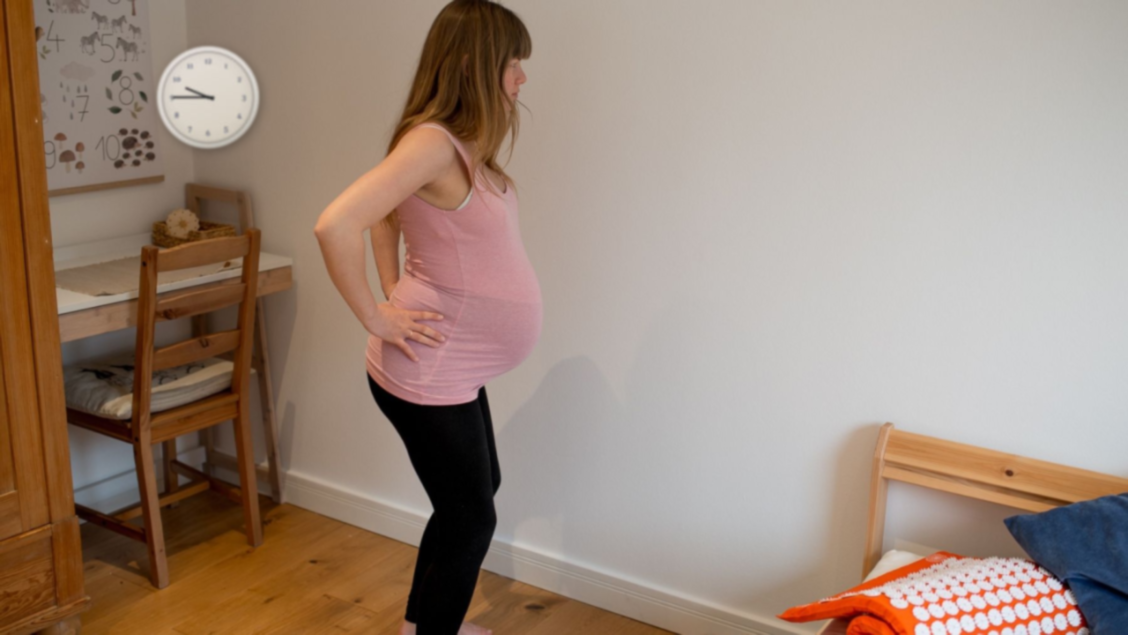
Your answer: 9,45
